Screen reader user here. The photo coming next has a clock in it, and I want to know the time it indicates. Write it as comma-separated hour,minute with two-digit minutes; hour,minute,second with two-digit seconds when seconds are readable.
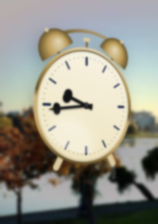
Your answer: 9,44
